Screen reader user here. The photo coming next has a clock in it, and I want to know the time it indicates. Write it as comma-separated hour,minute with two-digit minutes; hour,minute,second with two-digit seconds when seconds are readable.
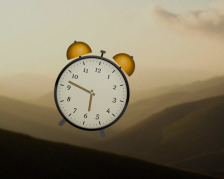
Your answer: 5,47
